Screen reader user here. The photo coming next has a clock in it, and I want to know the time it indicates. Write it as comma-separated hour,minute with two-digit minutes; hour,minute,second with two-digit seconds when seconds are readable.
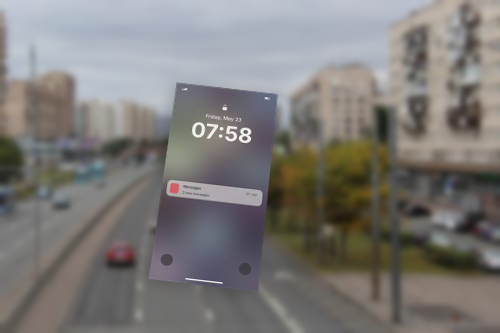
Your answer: 7,58
